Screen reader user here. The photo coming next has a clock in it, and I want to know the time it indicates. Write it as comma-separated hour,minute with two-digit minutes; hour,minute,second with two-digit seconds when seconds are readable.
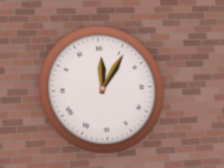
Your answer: 12,06
